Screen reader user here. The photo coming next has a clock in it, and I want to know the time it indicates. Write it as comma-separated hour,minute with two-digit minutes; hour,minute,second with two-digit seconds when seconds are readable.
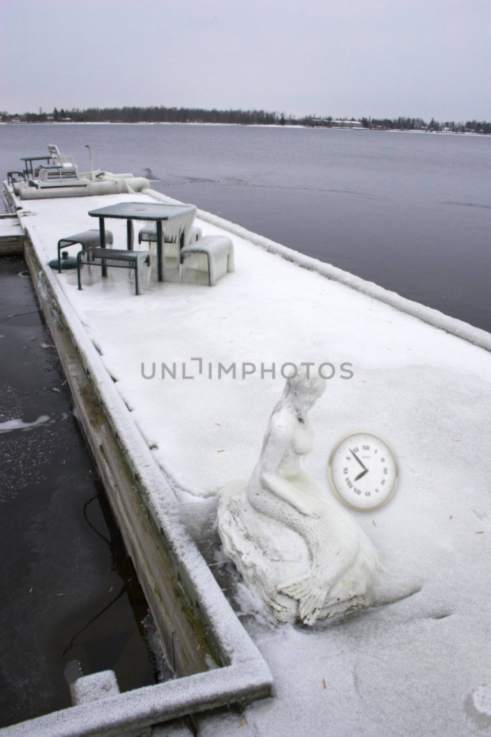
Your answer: 7,53
